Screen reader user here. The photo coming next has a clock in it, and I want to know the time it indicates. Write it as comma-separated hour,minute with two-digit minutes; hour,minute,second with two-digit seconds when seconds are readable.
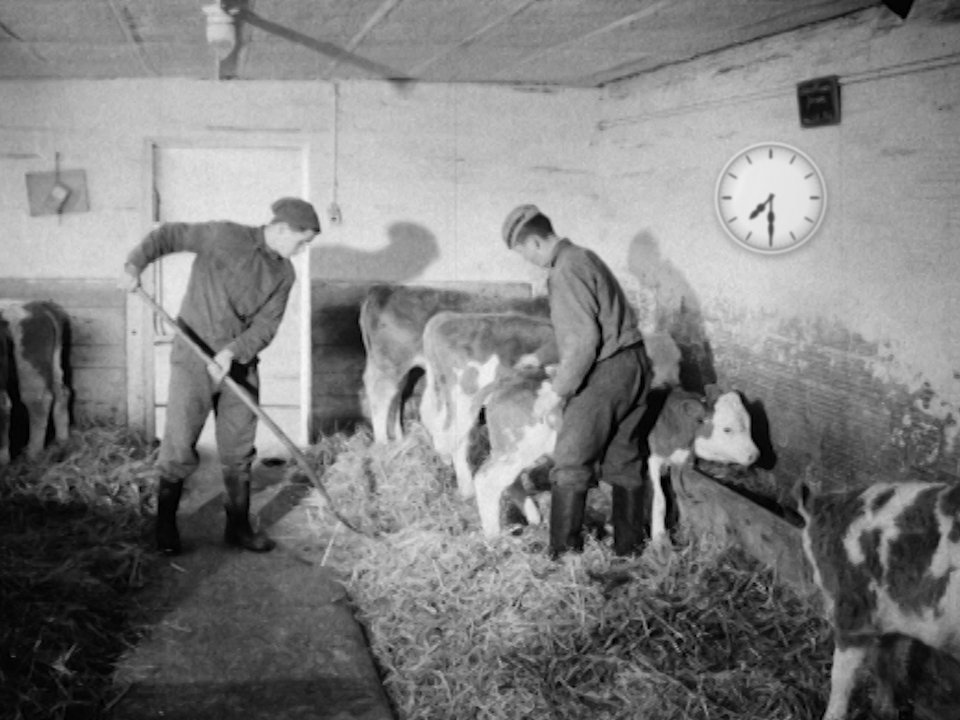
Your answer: 7,30
